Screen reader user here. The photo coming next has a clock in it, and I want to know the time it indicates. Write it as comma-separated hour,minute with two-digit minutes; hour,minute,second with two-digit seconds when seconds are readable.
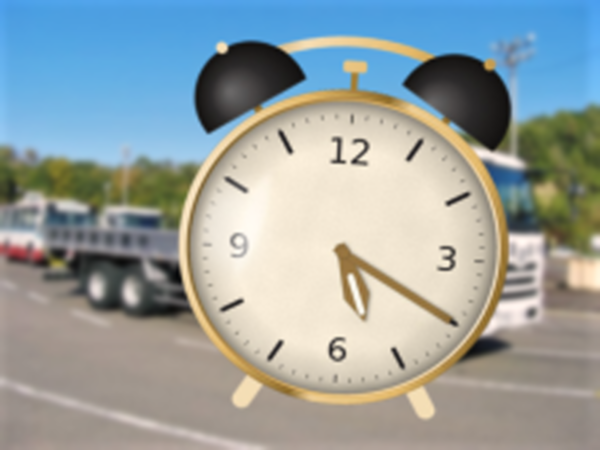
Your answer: 5,20
